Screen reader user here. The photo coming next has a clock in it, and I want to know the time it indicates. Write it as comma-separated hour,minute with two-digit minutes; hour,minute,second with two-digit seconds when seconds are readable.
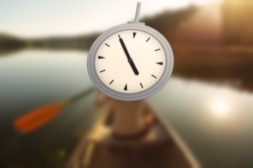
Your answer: 4,55
